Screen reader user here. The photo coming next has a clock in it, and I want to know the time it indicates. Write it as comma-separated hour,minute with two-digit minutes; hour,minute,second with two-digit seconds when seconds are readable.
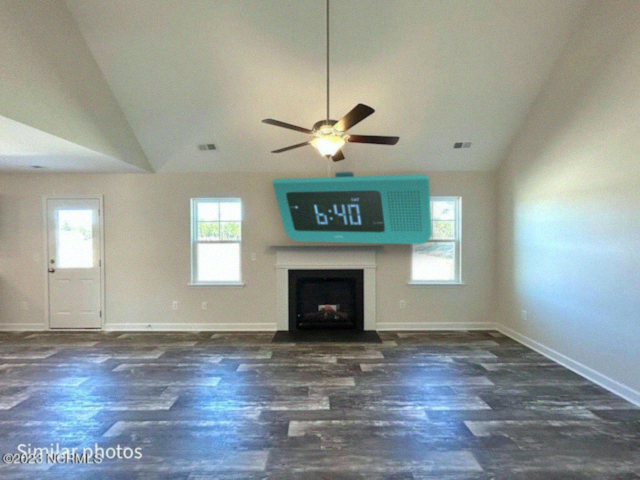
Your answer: 6,40
